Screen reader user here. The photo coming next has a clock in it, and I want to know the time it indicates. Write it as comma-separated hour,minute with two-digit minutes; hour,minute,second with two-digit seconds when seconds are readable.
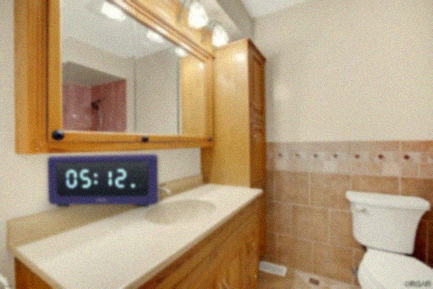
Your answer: 5,12
